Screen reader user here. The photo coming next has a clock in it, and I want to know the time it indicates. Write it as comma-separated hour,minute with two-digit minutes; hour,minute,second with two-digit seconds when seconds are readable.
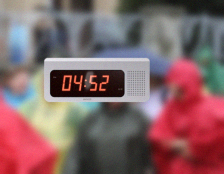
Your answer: 4,52
